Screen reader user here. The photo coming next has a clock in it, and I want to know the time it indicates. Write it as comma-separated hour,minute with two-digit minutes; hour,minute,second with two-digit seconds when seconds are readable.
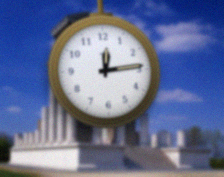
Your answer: 12,14
